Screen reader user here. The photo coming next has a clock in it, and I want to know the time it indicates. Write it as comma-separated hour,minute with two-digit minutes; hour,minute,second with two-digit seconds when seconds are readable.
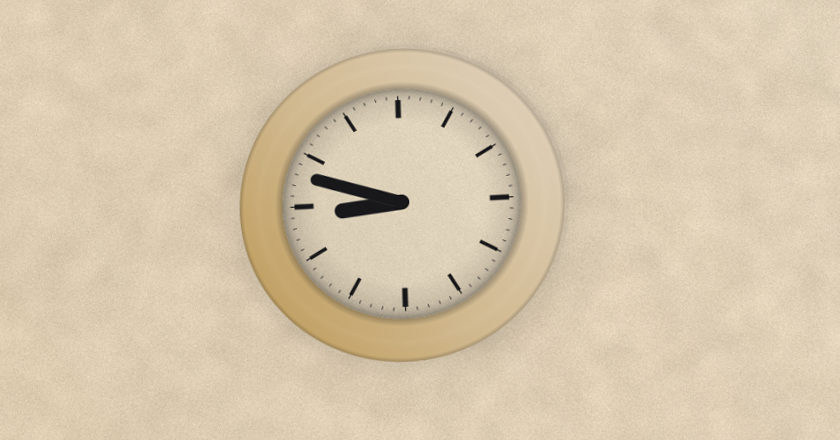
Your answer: 8,48
